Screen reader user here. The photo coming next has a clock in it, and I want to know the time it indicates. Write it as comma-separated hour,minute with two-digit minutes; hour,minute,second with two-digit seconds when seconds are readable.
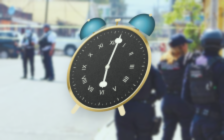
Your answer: 6,02
